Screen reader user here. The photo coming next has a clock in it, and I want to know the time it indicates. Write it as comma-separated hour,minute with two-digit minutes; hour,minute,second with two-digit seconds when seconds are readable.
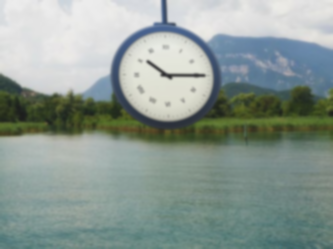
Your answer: 10,15
